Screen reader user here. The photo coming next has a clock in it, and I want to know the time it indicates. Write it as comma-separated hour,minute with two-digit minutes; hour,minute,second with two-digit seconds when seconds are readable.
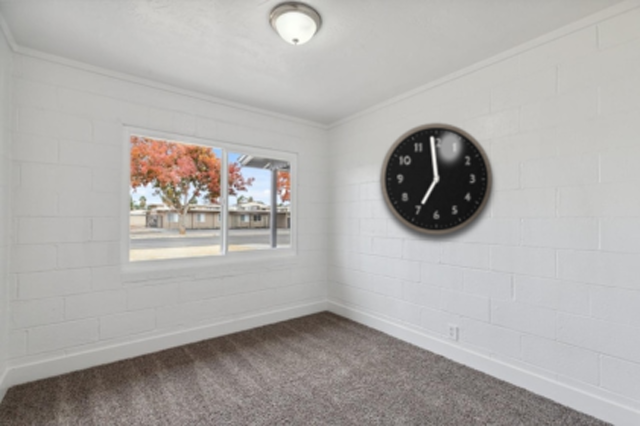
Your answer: 6,59
